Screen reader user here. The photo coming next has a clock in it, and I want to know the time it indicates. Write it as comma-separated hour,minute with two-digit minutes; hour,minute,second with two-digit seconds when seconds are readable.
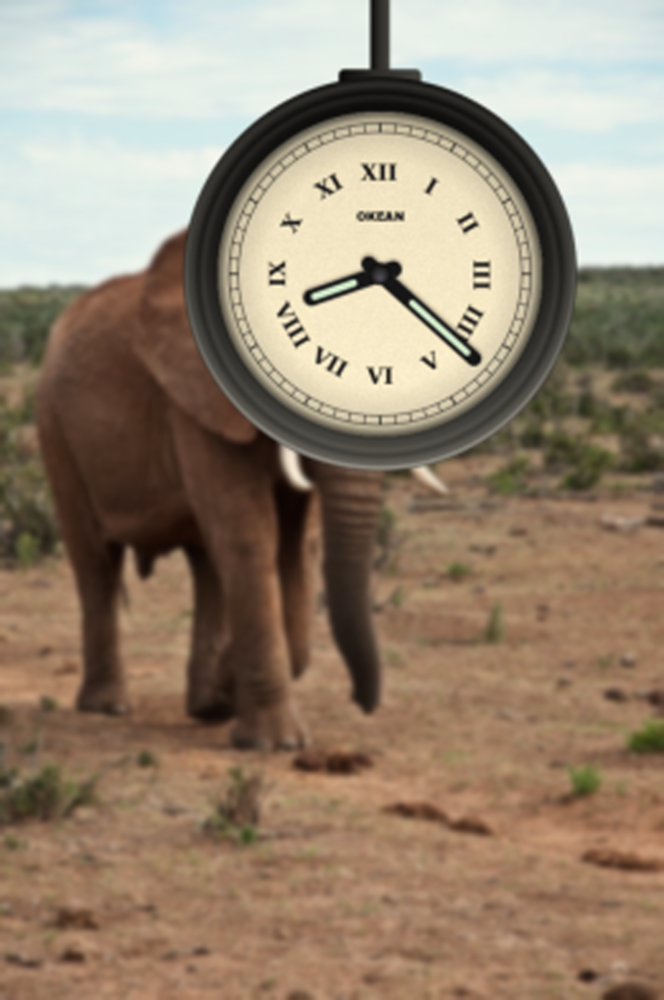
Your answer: 8,22
